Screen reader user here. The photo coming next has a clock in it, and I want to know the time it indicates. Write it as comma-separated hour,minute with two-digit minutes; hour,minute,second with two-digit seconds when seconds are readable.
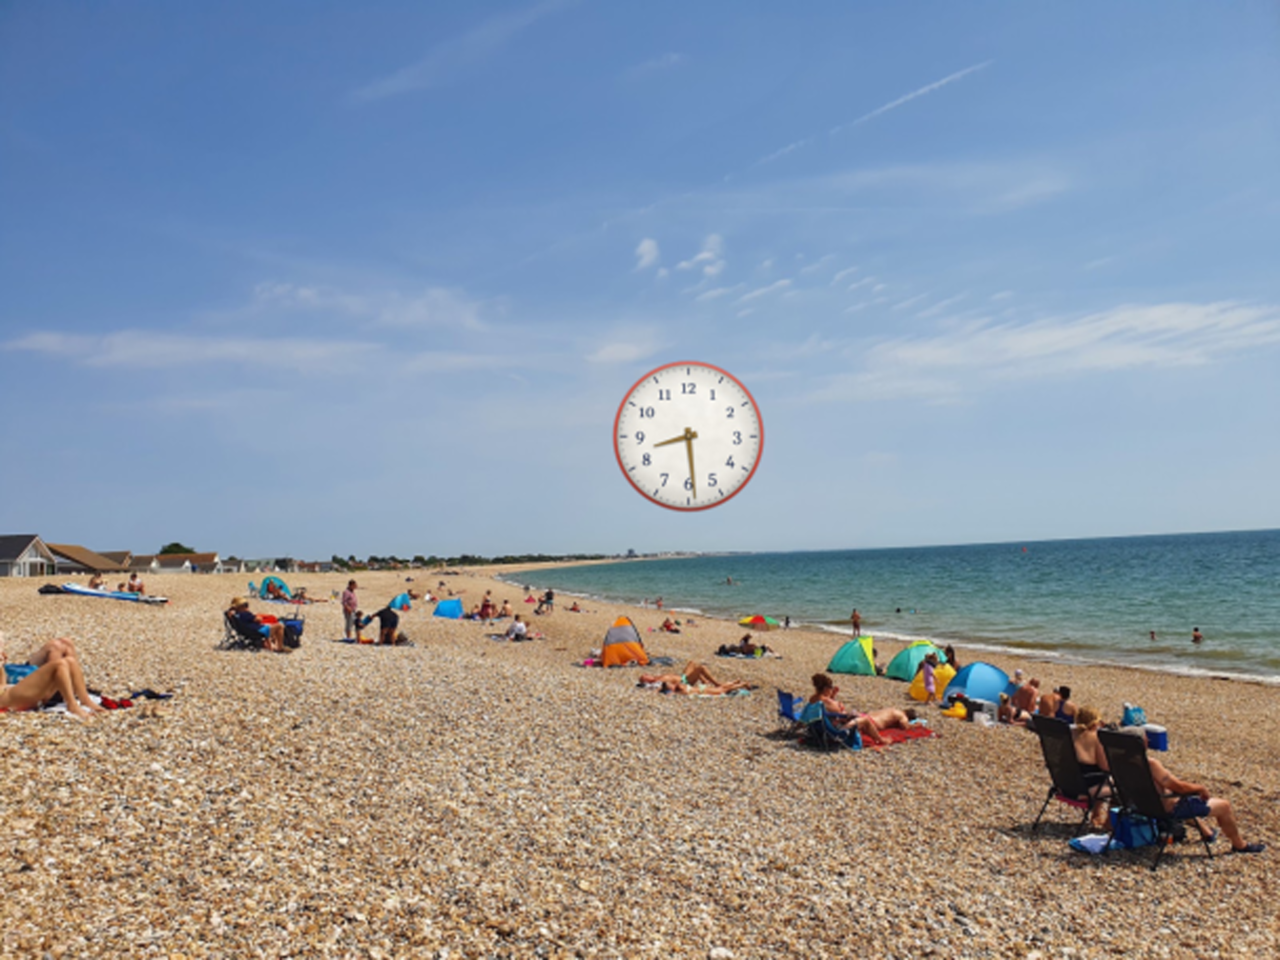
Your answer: 8,29
